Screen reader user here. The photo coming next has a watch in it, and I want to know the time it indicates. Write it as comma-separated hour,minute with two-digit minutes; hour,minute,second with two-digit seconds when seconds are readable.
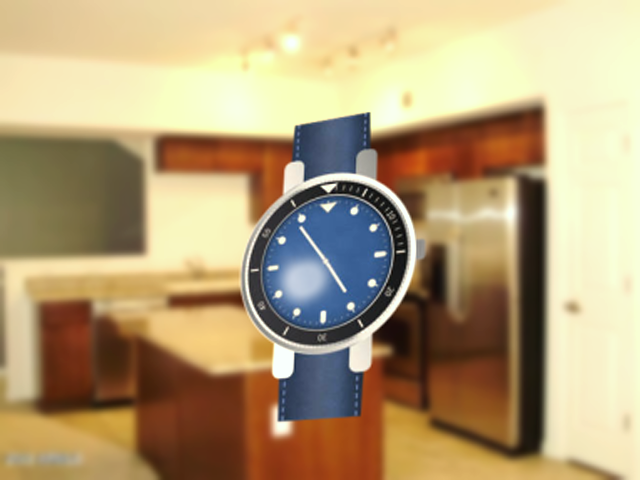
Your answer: 4,54
